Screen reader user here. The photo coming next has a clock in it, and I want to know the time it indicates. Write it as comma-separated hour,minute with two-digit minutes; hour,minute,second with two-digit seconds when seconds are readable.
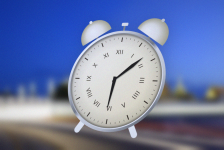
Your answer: 6,08
